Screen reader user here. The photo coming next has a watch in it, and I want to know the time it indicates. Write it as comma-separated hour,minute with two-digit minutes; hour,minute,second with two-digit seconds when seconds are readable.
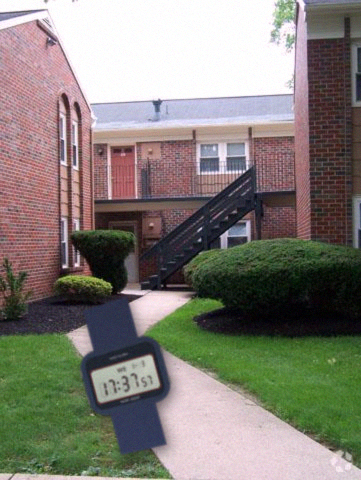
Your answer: 17,37
